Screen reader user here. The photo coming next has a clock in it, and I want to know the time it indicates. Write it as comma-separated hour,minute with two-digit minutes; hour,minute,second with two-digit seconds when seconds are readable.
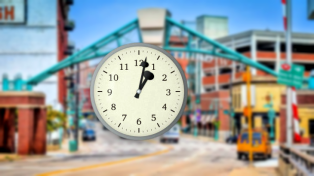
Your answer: 1,02
